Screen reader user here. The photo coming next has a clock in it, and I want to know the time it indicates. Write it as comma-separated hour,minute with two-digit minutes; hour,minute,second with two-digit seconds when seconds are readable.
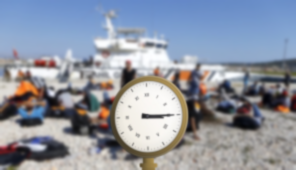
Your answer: 3,15
